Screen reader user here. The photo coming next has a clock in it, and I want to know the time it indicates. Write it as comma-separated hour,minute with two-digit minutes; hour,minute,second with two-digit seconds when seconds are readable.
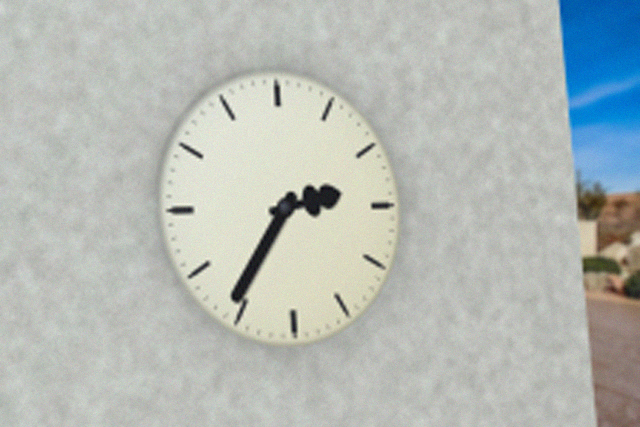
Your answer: 2,36
